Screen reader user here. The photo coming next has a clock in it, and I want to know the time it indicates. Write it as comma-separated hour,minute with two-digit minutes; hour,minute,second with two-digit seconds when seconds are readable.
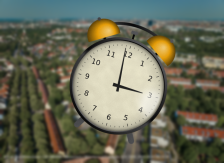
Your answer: 2,59
